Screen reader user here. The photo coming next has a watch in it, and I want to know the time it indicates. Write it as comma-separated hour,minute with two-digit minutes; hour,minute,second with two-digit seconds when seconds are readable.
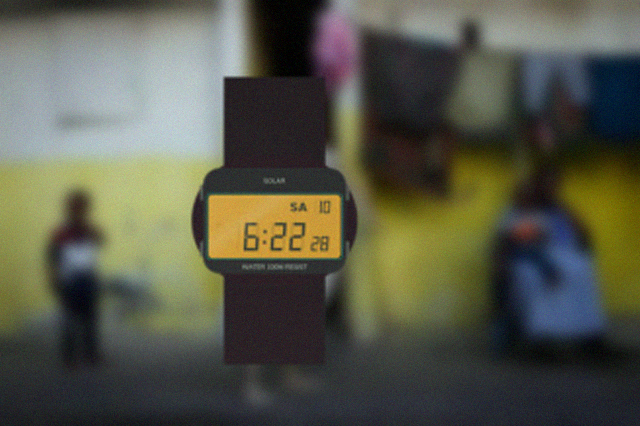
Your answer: 6,22,28
